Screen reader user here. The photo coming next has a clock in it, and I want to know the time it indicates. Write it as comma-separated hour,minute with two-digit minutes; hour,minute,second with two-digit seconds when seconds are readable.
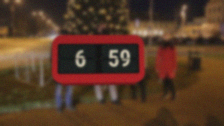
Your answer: 6,59
